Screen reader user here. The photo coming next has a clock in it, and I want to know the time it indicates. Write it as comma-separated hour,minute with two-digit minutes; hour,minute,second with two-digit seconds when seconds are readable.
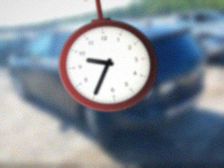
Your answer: 9,35
